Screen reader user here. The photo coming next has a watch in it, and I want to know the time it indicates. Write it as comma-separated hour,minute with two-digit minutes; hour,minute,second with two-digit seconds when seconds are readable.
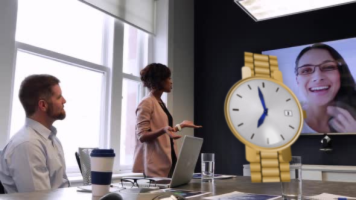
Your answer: 6,58
